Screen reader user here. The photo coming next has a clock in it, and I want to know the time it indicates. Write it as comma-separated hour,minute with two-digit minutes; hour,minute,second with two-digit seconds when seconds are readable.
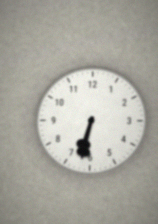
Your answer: 6,32
